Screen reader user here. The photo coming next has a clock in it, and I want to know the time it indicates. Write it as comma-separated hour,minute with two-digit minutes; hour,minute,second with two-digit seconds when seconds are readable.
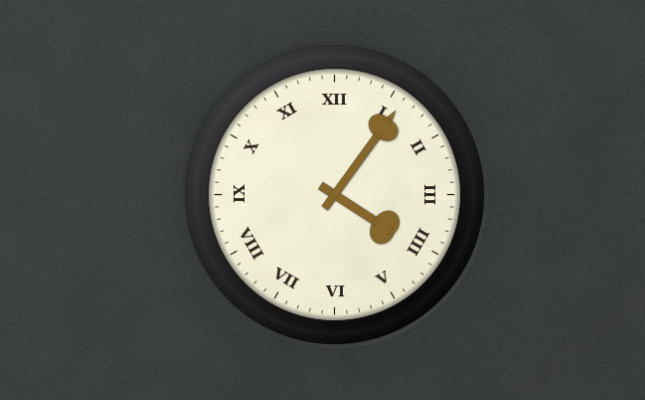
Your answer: 4,06
